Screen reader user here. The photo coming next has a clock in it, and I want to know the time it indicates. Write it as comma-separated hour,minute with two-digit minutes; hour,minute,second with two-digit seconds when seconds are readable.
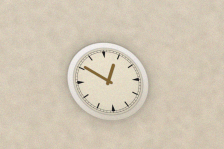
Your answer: 12,51
